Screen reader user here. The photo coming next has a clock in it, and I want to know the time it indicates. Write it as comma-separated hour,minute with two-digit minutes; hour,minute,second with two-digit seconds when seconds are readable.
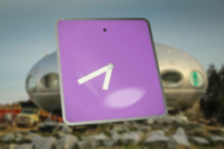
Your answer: 6,41
